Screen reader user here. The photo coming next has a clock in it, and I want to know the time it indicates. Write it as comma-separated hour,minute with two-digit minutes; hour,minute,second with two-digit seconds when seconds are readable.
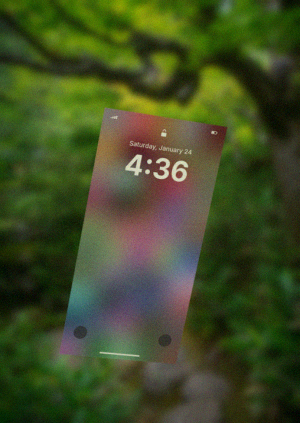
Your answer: 4,36
